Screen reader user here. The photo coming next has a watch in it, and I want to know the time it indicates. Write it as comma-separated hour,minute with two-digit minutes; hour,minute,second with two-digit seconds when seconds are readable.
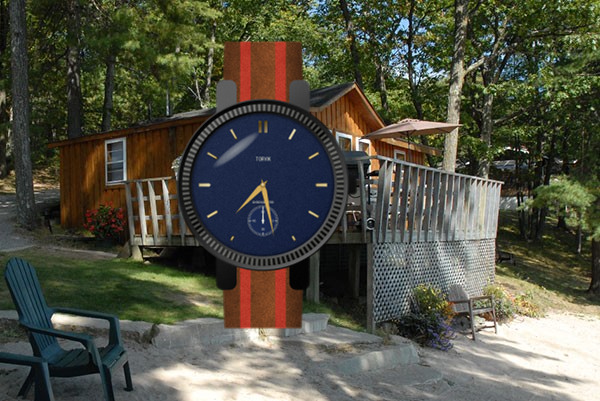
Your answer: 7,28
